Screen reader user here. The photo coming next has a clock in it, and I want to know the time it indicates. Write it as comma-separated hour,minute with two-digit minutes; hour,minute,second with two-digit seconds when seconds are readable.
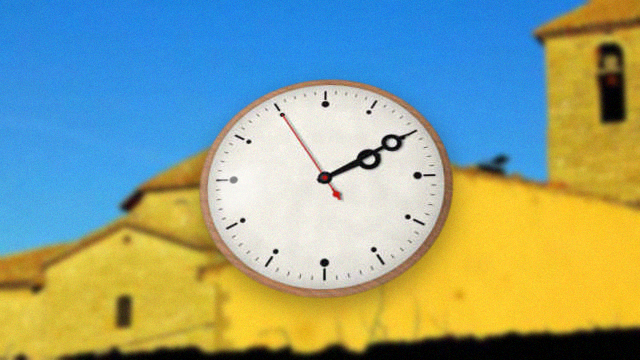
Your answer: 2,09,55
